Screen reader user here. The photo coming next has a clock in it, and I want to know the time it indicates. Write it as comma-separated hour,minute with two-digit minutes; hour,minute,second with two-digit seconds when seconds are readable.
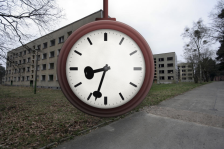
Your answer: 8,33
